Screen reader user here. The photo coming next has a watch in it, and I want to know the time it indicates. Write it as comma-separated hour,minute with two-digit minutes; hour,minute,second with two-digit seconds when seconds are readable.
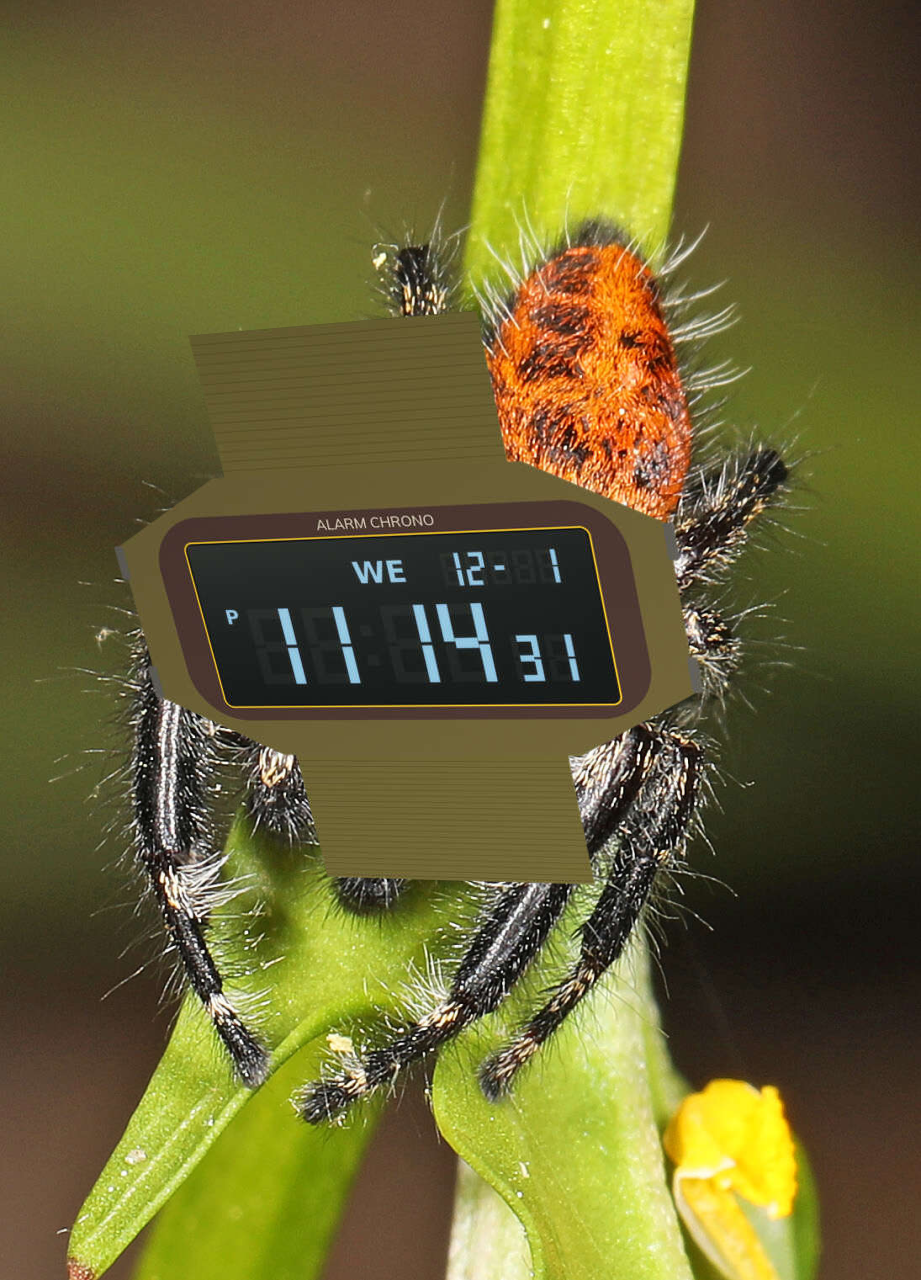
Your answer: 11,14,31
